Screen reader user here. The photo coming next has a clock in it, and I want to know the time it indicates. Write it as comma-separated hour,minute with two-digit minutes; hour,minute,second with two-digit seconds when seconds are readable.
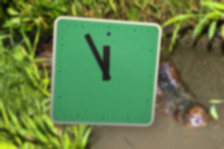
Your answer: 11,55
